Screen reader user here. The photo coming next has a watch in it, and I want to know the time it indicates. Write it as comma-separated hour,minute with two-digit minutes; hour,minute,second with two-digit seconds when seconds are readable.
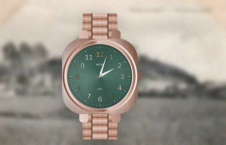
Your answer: 2,03
